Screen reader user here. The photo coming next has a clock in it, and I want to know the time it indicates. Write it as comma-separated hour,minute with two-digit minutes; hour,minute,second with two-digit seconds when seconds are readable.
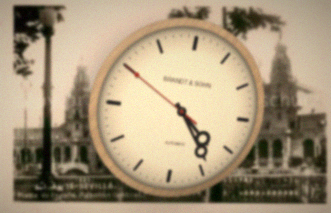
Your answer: 4,23,50
